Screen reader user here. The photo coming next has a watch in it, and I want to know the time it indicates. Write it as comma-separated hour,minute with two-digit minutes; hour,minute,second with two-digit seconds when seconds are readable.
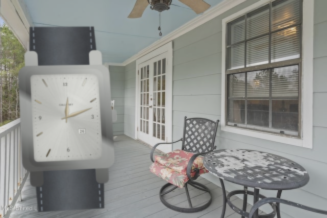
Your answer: 12,12
